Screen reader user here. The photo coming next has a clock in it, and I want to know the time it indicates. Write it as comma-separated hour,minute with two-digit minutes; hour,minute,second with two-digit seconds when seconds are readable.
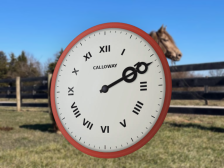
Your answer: 2,11
